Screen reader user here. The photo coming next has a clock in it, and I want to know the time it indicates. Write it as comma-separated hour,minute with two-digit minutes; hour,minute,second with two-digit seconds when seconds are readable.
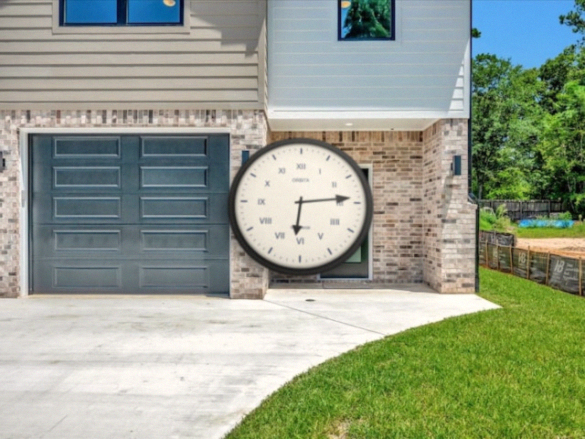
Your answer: 6,14
